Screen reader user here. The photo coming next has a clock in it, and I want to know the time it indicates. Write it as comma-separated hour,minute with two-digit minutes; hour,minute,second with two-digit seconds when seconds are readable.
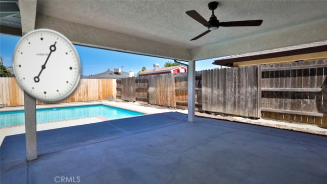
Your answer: 7,05
